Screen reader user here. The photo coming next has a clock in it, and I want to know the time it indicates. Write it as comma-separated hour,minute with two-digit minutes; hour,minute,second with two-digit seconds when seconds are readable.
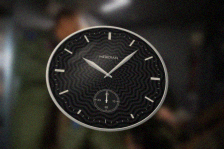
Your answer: 10,07
